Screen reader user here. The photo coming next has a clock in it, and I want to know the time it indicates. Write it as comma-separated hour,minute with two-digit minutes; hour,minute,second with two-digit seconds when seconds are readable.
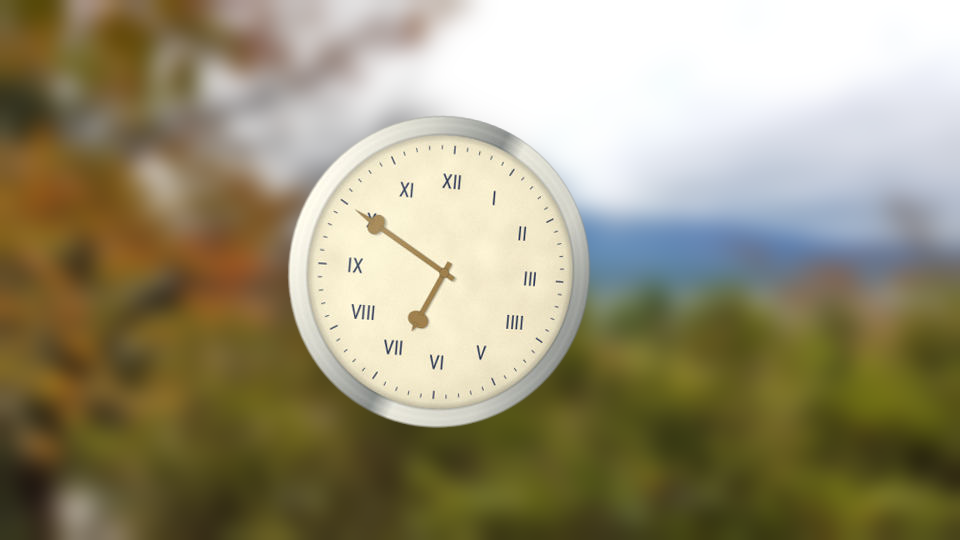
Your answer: 6,50
